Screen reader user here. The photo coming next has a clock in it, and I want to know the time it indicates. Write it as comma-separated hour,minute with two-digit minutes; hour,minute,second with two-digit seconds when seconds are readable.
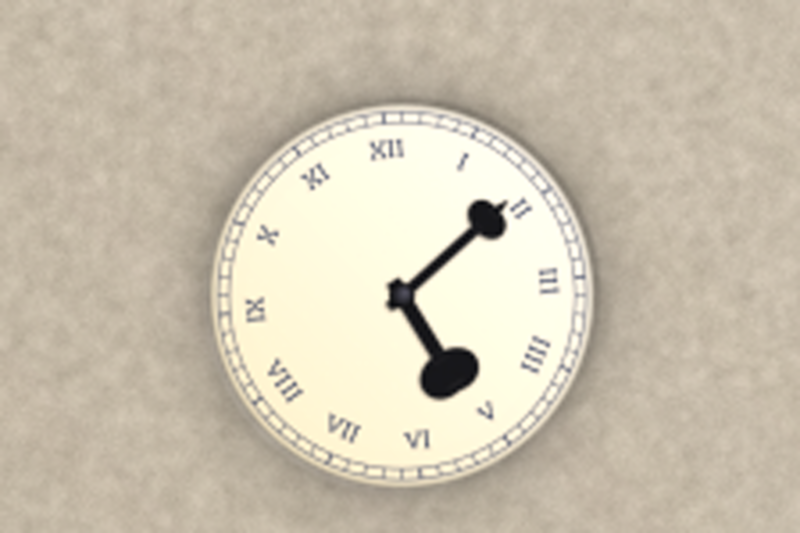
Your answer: 5,09
